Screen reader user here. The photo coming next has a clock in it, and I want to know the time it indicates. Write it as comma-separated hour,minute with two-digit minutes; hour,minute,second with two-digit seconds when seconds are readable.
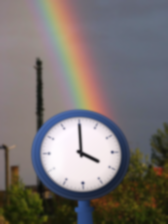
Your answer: 4,00
